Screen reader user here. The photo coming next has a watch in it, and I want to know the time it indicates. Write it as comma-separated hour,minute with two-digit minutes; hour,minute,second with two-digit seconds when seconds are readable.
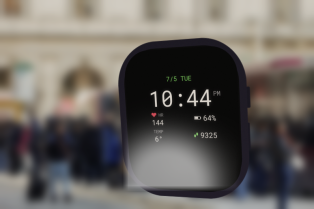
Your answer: 10,44
